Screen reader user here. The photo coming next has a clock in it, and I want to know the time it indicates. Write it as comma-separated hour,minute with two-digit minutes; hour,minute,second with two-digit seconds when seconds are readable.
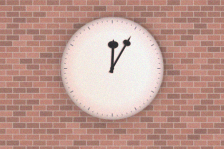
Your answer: 12,05
